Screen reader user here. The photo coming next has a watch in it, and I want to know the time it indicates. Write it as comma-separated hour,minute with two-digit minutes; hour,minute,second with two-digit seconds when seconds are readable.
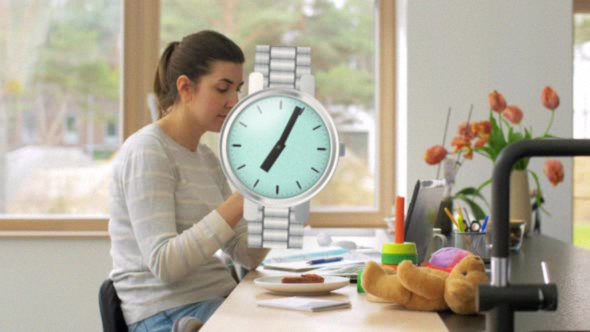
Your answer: 7,04
